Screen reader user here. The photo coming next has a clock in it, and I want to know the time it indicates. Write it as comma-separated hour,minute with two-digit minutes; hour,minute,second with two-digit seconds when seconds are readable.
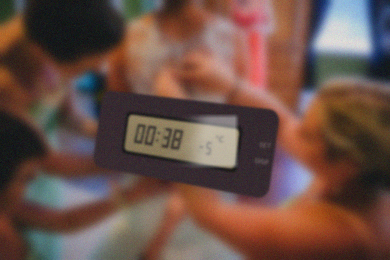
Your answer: 0,38
